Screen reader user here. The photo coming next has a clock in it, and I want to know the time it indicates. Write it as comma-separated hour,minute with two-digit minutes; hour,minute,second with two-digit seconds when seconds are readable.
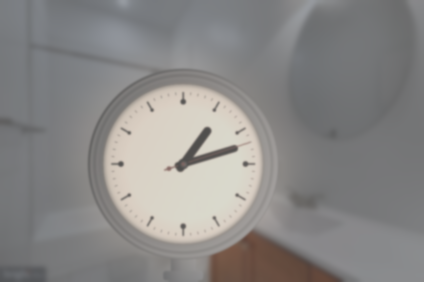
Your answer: 1,12,12
